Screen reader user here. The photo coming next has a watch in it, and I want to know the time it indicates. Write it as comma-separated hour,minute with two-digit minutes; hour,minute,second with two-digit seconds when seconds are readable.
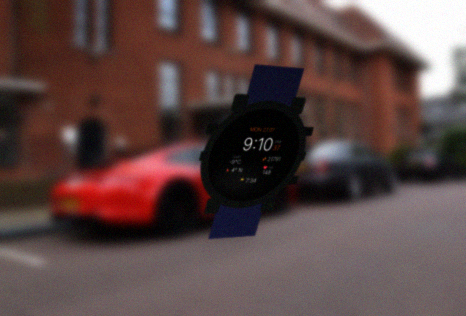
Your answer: 9,10
